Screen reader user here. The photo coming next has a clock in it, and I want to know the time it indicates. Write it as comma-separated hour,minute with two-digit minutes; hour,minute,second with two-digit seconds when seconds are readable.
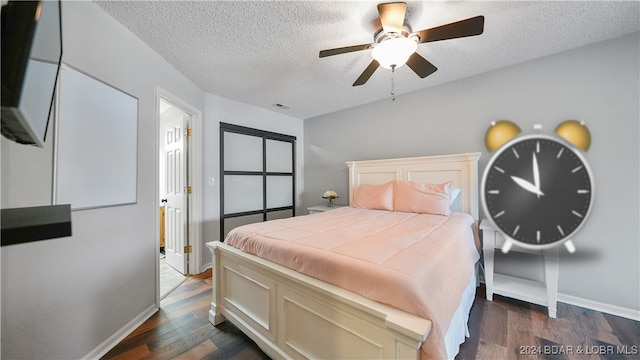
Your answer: 9,59
